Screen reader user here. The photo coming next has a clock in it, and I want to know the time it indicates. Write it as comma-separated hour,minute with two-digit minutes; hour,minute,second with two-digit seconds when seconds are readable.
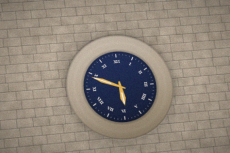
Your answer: 5,49
